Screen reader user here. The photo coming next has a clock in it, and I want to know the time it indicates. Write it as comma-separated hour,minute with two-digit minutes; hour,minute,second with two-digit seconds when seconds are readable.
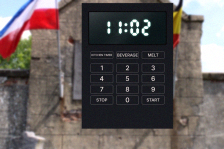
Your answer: 11,02
